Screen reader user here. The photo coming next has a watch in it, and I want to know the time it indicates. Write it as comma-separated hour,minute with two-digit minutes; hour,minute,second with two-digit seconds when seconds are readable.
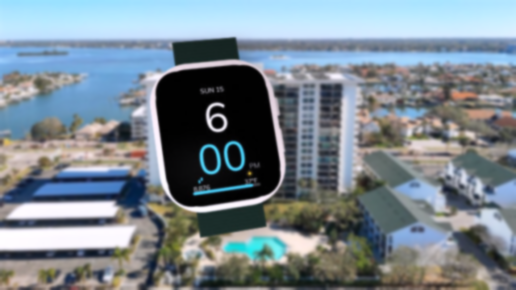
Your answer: 6,00
